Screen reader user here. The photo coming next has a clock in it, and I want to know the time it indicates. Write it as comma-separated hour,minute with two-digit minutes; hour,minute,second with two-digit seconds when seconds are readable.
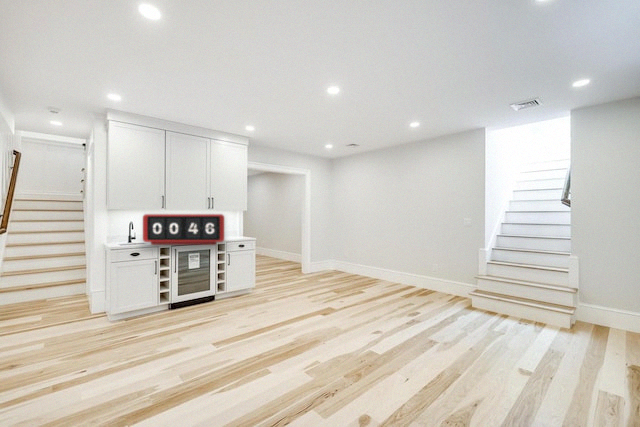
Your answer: 0,46
